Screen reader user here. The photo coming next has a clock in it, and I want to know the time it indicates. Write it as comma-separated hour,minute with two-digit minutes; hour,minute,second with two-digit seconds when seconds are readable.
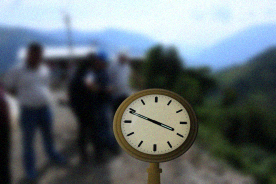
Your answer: 3,49
